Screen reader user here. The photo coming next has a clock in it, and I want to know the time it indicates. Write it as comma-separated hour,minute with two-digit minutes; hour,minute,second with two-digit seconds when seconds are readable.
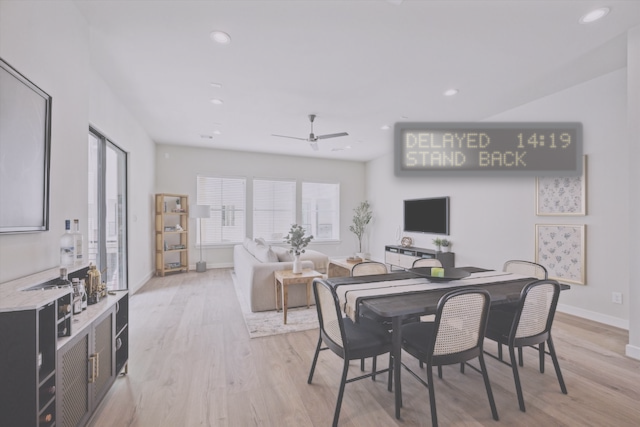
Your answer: 14,19
